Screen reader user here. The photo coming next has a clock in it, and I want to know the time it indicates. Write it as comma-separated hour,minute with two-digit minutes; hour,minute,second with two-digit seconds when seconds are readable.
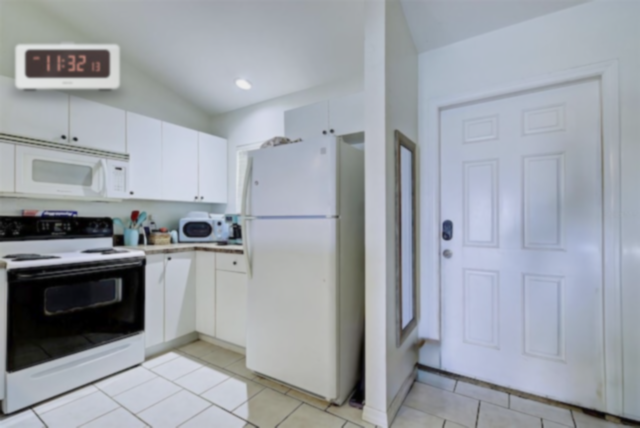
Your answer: 11,32
